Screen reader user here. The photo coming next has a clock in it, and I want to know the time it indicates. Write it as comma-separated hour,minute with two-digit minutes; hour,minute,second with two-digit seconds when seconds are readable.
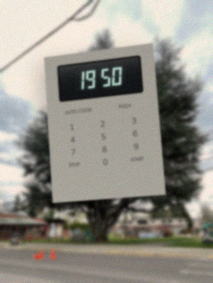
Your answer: 19,50
